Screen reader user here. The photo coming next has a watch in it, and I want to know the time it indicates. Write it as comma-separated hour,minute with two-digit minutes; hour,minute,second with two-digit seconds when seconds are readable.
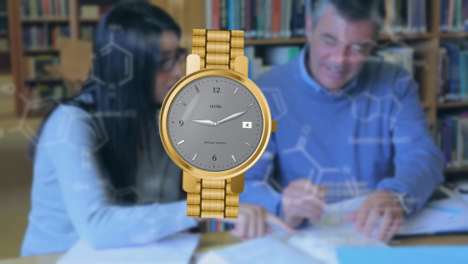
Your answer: 9,11
